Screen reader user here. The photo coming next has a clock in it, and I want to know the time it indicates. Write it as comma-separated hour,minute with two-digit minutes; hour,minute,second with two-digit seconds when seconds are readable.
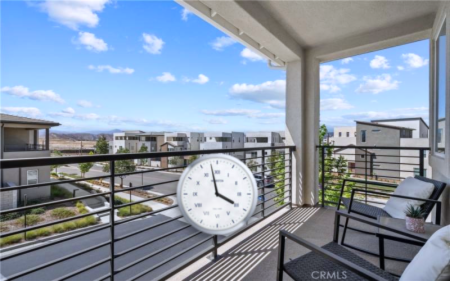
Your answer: 3,58
